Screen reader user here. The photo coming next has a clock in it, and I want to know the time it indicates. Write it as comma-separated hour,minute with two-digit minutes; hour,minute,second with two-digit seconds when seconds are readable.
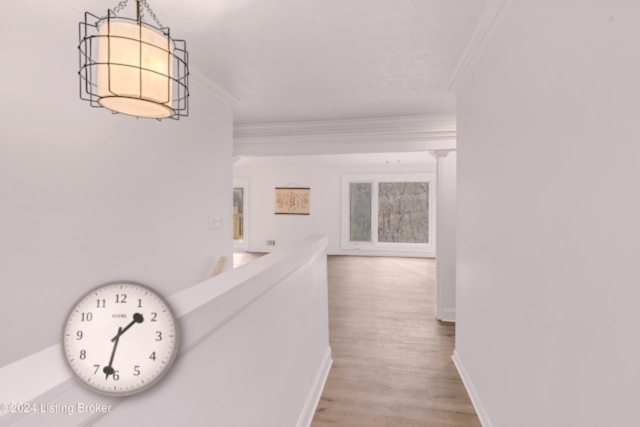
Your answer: 1,32
